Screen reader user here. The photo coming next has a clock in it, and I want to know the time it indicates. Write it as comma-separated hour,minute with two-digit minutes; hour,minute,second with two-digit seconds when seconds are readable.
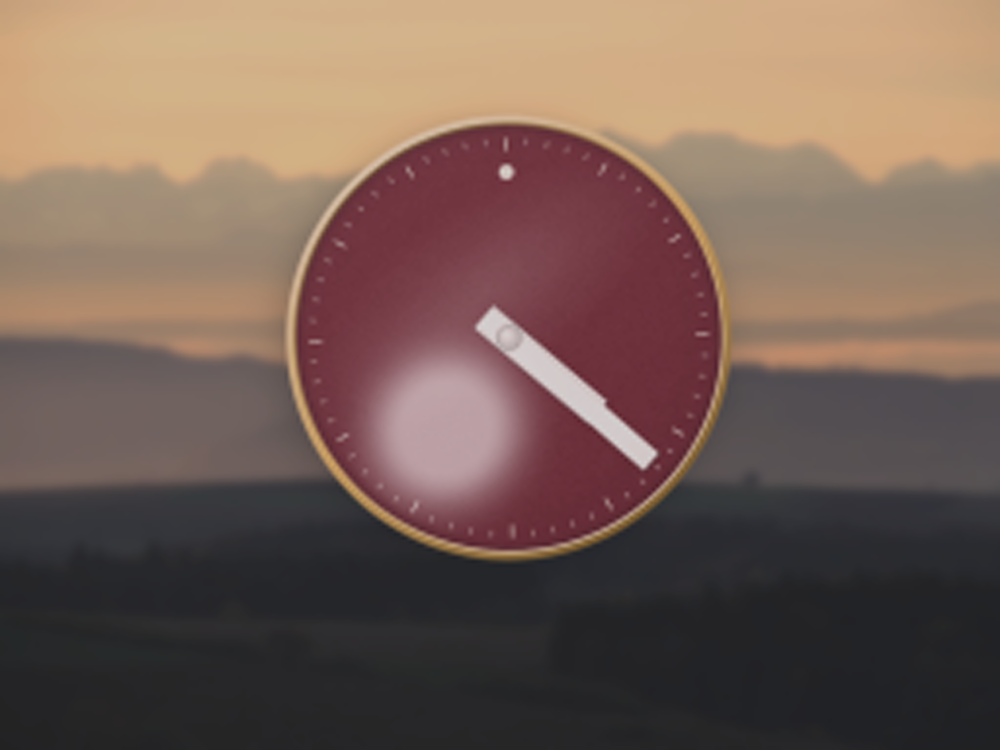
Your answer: 4,22
